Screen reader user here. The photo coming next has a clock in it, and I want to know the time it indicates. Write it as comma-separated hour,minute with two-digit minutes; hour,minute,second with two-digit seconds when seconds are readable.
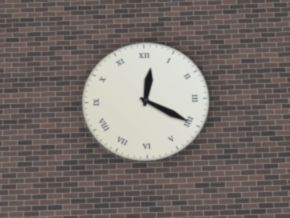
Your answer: 12,20
